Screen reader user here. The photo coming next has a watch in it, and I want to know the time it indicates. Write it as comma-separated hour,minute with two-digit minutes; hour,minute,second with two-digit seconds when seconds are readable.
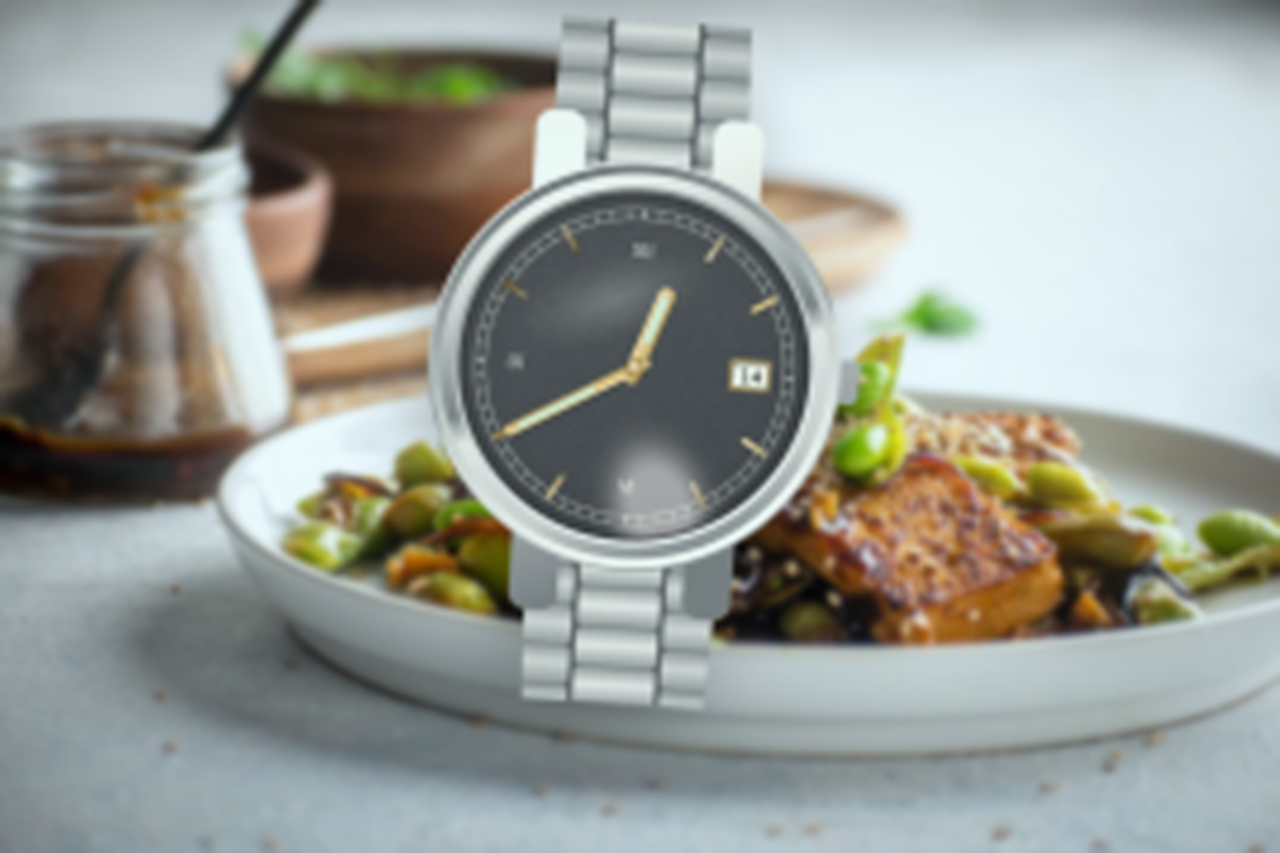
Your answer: 12,40
